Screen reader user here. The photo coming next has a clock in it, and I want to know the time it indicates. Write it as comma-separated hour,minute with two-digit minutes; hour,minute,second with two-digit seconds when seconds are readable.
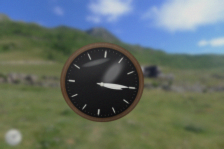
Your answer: 3,15
